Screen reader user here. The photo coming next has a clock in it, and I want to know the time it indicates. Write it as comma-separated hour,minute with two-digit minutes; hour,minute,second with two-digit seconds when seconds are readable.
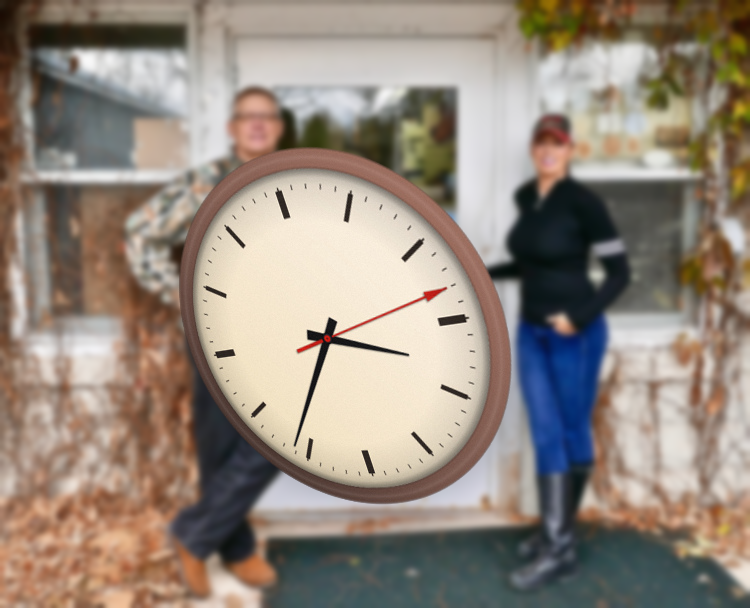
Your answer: 3,36,13
